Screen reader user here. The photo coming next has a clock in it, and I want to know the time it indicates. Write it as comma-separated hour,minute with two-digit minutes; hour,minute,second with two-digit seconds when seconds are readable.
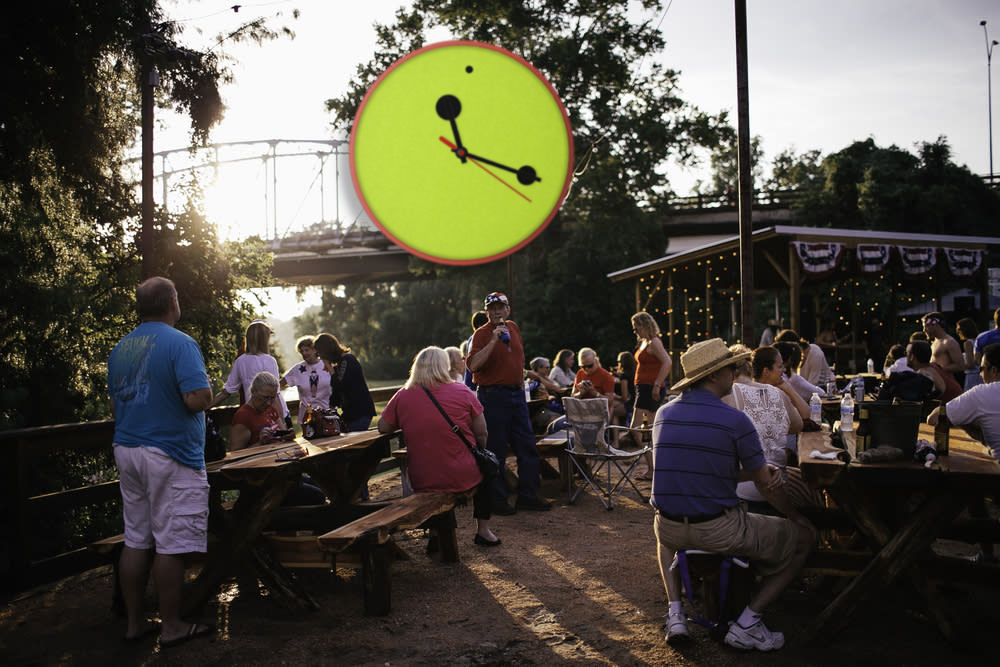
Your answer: 11,17,20
